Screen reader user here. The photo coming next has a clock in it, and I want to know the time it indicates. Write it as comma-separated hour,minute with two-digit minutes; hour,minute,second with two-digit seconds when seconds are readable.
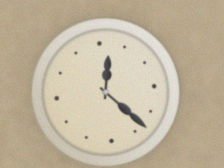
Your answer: 12,23
